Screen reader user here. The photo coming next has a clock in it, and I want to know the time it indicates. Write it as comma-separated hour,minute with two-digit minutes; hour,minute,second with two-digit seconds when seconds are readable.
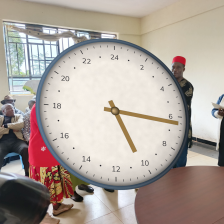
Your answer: 10,16
